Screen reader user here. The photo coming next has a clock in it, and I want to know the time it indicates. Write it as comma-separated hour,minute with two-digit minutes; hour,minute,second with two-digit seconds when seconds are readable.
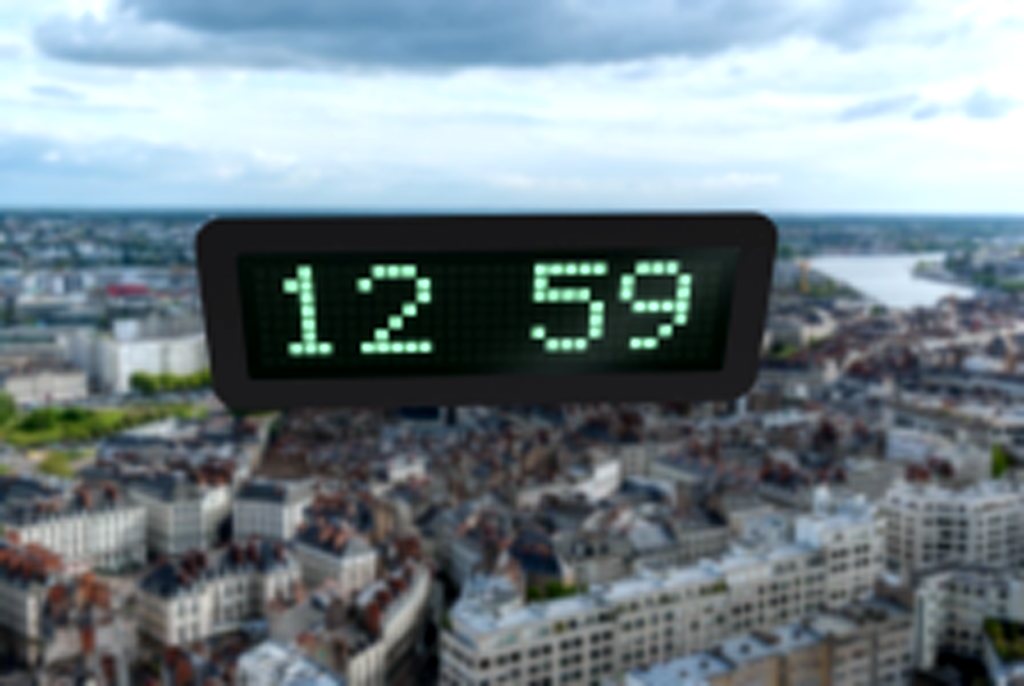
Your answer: 12,59
